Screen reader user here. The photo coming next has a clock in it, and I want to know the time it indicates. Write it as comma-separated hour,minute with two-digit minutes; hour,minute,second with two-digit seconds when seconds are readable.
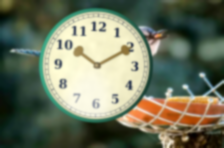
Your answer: 10,10
